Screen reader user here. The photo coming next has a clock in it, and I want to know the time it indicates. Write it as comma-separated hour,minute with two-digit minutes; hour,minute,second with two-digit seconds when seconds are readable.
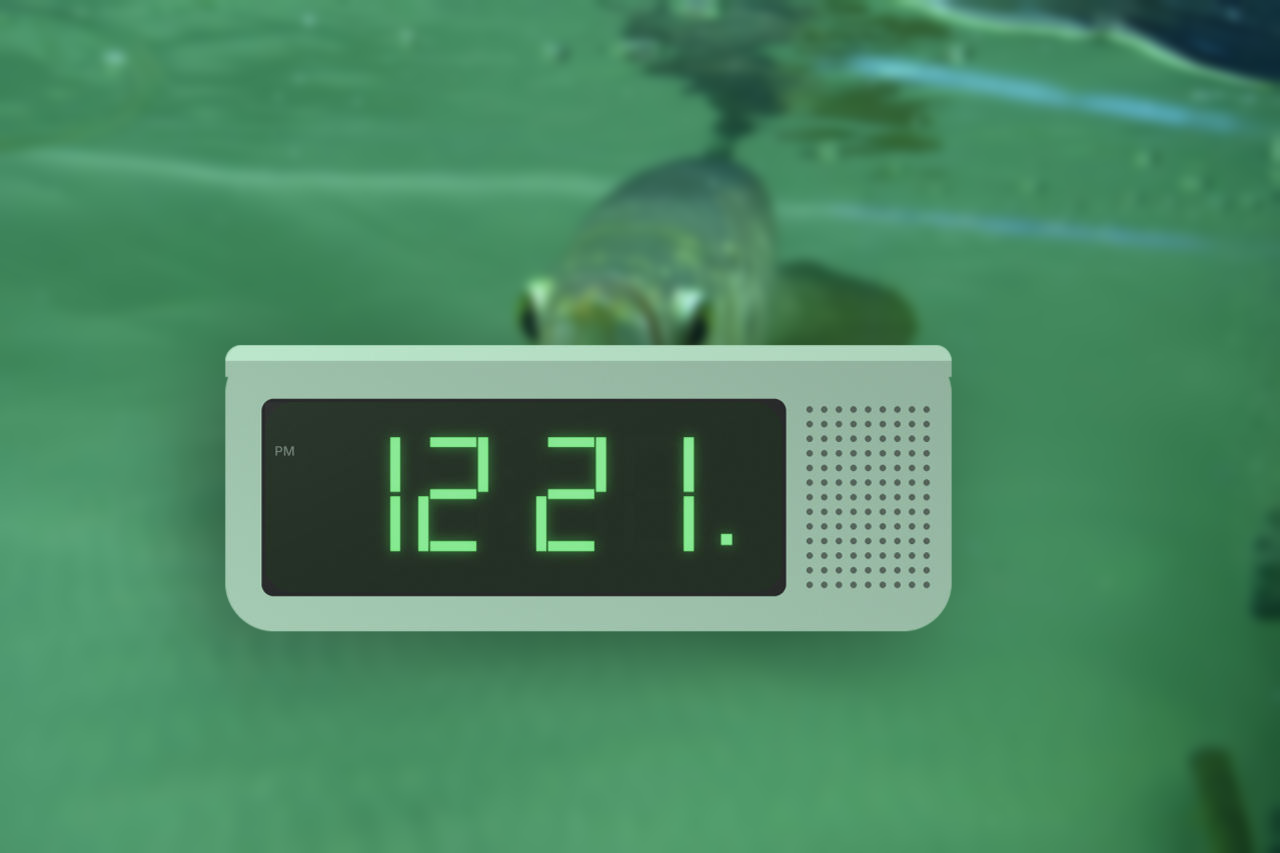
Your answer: 12,21
